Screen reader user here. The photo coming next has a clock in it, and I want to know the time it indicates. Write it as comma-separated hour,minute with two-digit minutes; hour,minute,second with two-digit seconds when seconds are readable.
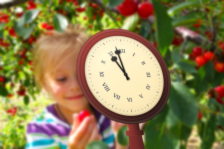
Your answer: 10,58
